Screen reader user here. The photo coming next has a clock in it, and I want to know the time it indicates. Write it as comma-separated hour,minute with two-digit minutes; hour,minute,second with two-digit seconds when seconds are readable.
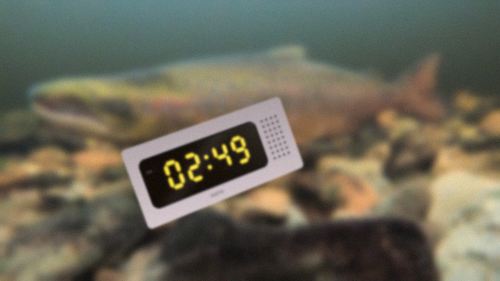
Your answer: 2,49
